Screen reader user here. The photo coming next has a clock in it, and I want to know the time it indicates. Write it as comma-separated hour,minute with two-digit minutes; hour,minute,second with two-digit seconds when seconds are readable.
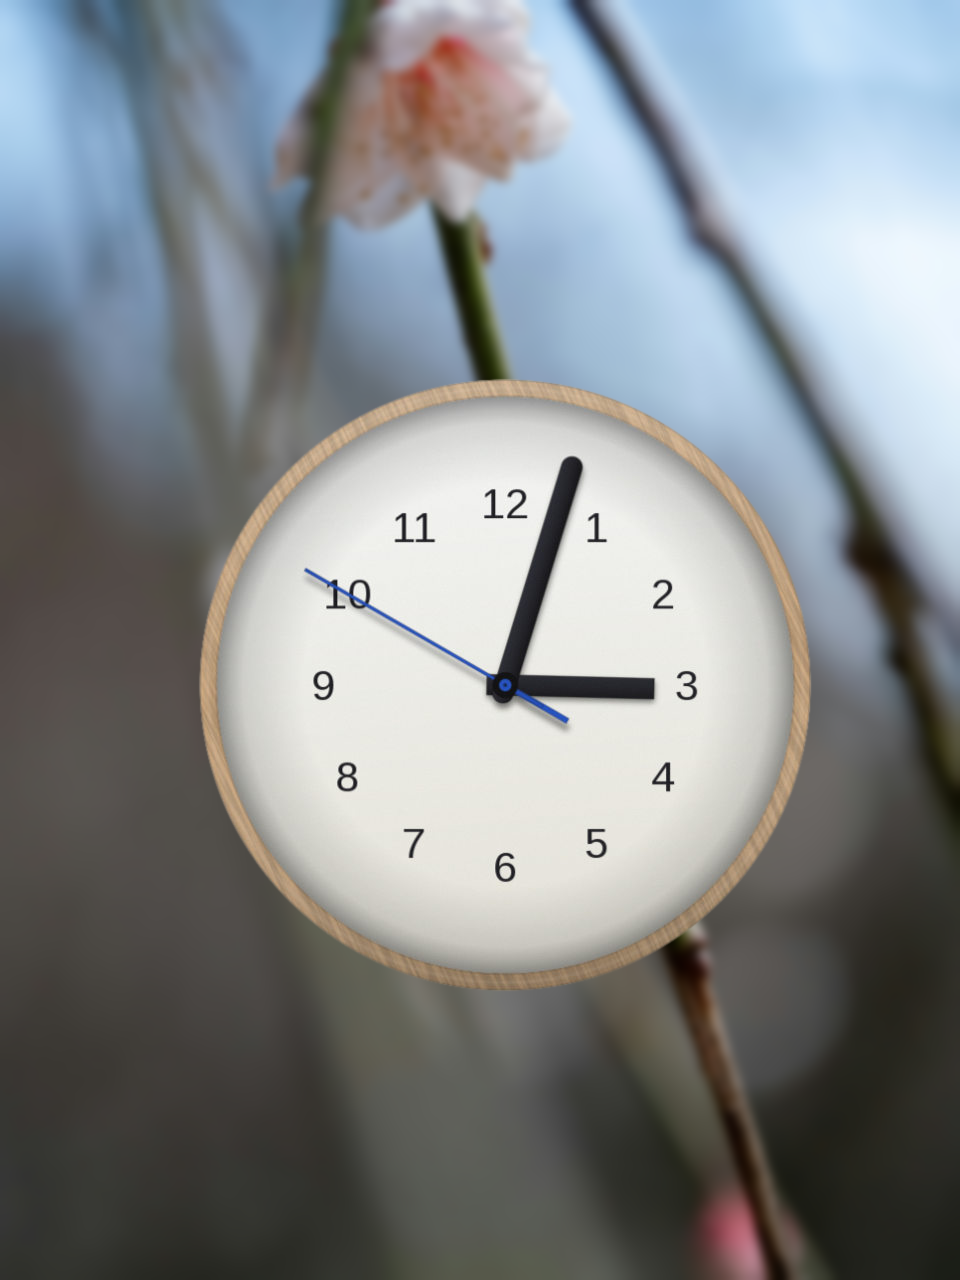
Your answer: 3,02,50
